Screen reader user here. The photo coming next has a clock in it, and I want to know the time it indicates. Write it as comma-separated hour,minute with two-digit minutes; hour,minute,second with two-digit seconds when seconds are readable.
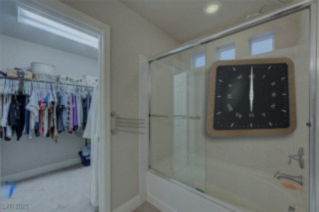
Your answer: 6,00
